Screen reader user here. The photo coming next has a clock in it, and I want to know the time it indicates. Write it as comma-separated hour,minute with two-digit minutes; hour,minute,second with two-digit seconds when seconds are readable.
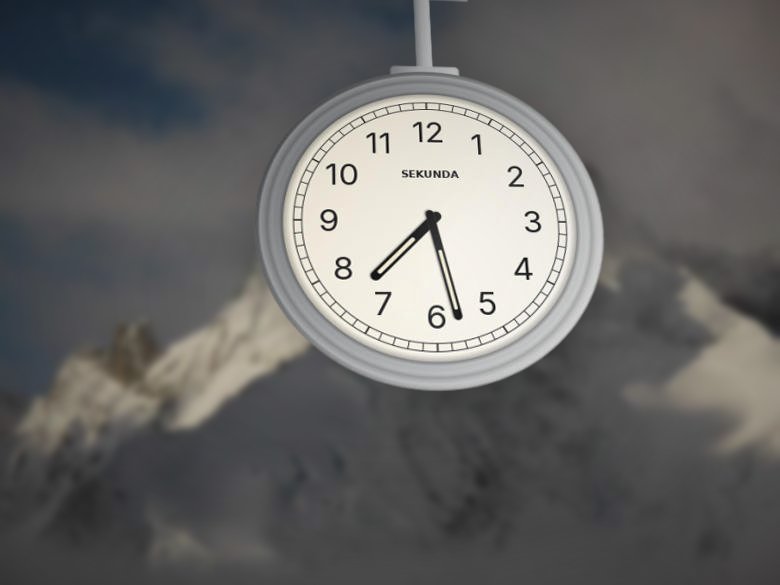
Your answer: 7,28
